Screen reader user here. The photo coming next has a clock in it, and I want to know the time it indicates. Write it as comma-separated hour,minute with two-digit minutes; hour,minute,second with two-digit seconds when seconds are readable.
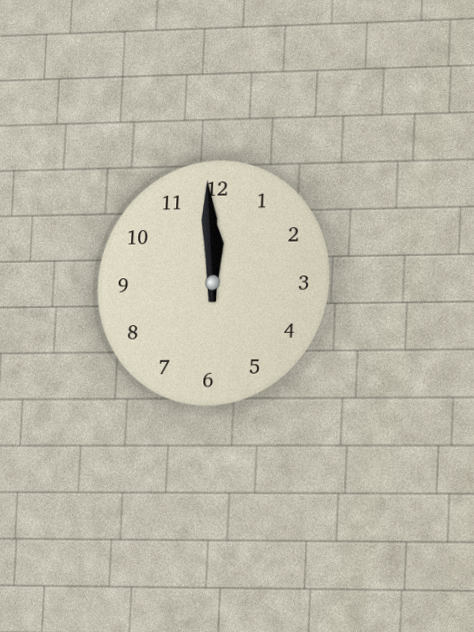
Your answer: 11,59
